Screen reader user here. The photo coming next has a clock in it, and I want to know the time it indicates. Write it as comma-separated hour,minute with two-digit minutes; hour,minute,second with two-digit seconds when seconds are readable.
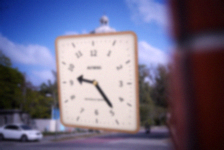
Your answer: 9,24
